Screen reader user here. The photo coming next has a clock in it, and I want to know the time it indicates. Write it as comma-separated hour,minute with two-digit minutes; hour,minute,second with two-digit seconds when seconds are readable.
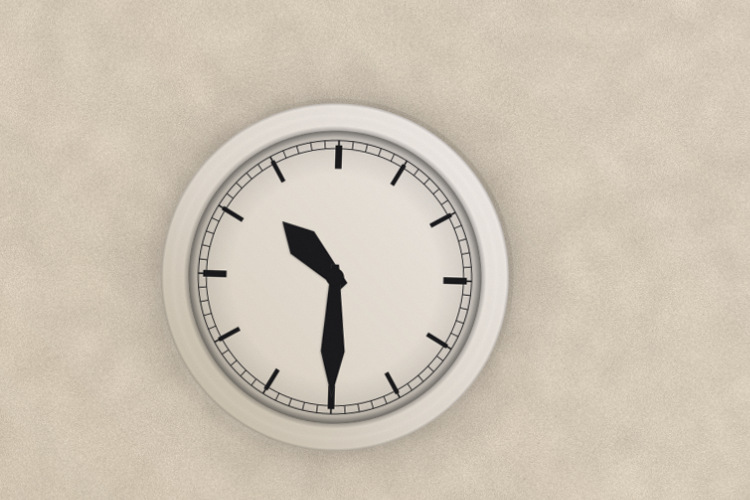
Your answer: 10,30
